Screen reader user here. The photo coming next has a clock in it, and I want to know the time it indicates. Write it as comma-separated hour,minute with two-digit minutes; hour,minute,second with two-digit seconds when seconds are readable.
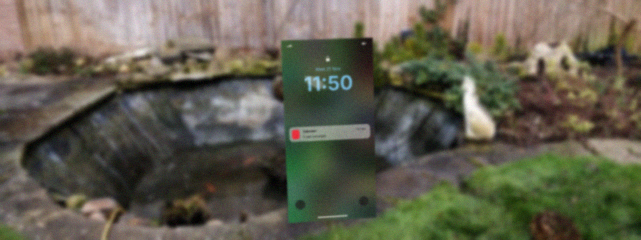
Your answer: 11,50
